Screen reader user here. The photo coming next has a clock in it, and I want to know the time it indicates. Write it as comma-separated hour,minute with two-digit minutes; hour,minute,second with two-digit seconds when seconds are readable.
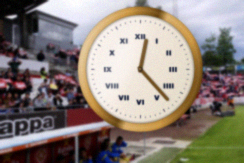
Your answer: 12,23
